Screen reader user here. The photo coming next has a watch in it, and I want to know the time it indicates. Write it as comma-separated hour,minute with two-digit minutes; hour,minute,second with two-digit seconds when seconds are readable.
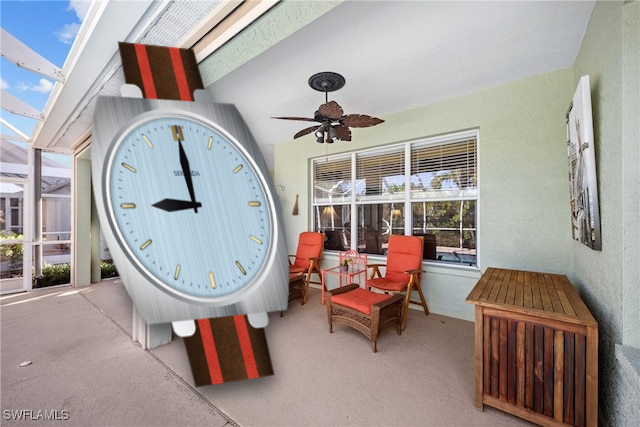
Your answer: 9,00
